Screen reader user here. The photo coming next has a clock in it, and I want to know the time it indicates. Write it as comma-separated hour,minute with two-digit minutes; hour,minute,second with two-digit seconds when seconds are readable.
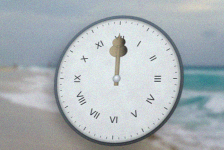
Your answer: 12,00
